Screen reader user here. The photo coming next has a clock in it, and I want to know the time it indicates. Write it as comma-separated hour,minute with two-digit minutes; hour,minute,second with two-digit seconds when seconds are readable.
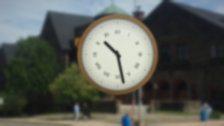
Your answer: 10,28
